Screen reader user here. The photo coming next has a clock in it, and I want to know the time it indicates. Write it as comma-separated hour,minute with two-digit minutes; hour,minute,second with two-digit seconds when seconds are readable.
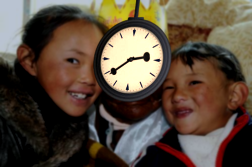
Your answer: 2,39
